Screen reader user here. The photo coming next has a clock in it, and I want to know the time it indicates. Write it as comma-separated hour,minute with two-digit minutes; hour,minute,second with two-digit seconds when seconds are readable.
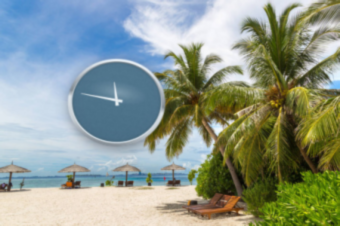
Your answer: 11,47
